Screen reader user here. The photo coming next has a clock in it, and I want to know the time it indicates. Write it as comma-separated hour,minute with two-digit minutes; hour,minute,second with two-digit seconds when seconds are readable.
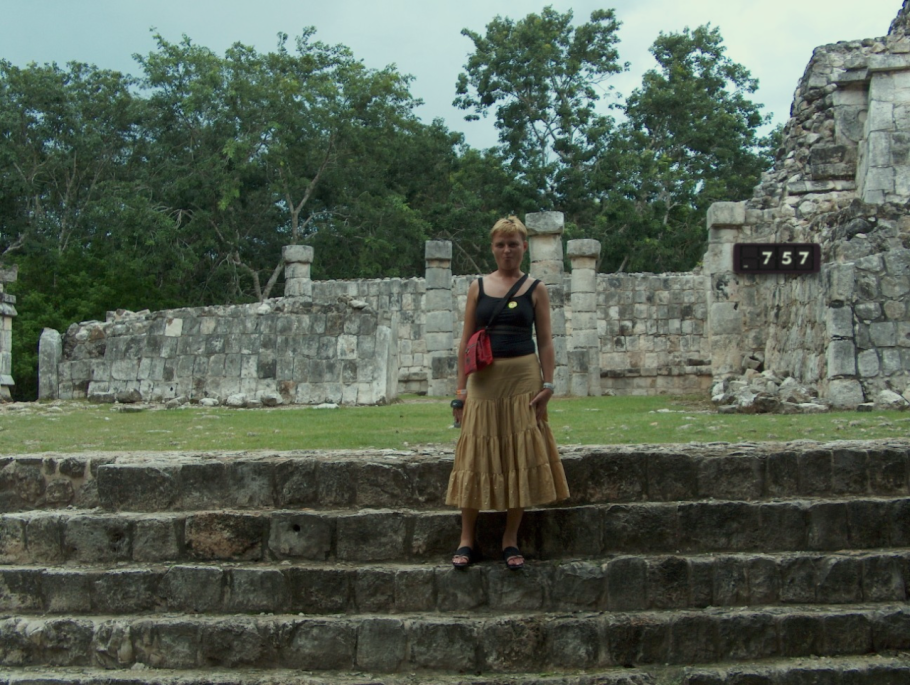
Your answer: 7,57
